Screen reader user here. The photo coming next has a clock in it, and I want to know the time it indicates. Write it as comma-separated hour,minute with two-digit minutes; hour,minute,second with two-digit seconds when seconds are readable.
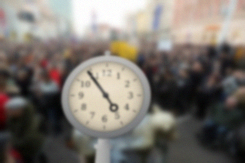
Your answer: 4,54
